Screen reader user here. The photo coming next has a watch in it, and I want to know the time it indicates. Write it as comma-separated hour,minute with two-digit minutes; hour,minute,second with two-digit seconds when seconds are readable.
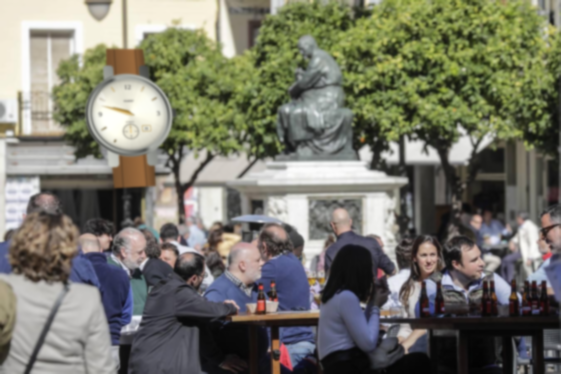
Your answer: 9,48
